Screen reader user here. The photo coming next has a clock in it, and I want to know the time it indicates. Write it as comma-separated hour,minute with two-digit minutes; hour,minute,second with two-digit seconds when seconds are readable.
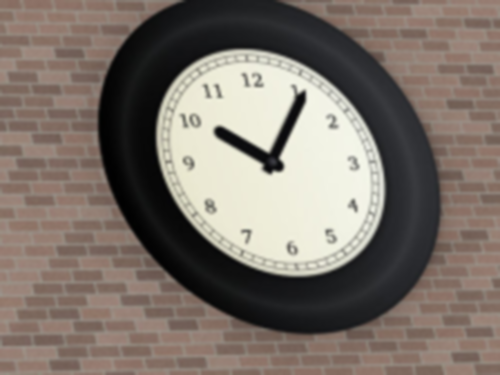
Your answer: 10,06
